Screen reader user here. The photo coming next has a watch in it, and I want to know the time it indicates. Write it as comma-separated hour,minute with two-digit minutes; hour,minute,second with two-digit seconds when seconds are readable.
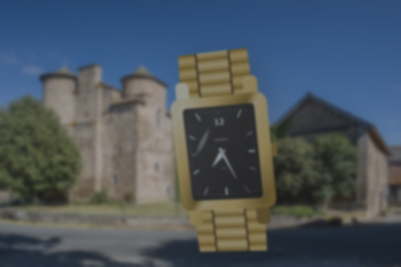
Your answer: 7,26
